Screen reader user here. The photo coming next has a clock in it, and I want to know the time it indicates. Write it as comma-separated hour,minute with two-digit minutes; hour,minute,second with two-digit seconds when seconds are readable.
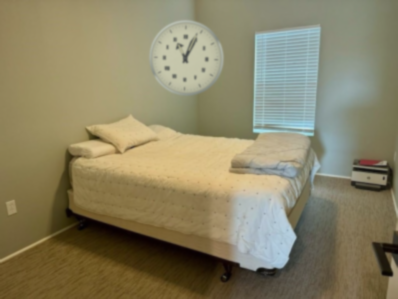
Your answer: 11,04
